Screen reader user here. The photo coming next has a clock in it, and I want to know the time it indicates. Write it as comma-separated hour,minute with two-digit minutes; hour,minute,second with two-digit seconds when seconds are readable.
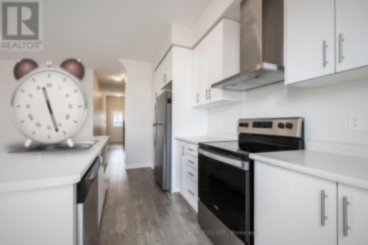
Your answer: 11,27
